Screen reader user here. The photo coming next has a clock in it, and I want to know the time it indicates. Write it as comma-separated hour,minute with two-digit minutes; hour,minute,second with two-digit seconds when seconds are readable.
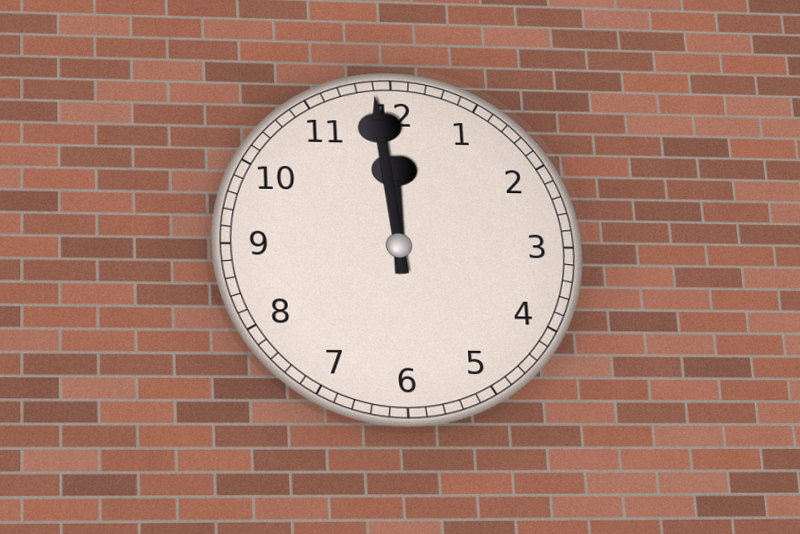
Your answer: 11,59
